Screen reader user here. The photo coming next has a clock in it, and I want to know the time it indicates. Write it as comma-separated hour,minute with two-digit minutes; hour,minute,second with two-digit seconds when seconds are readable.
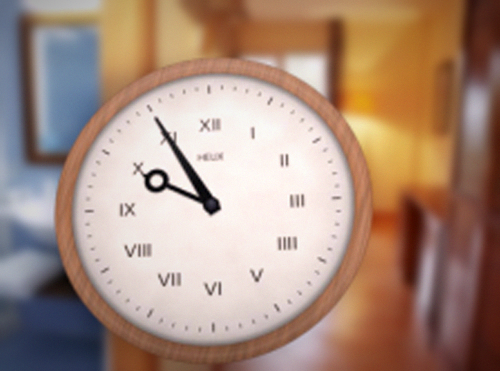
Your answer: 9,55
